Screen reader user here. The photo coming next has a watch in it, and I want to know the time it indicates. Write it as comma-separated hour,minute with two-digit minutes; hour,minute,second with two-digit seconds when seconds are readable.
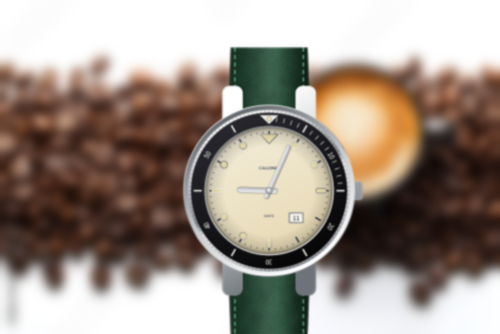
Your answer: 9,04
